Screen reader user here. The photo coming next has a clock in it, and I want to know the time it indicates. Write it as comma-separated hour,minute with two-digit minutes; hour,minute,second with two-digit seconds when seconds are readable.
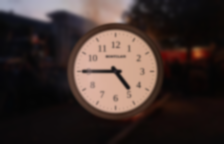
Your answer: 4,45
